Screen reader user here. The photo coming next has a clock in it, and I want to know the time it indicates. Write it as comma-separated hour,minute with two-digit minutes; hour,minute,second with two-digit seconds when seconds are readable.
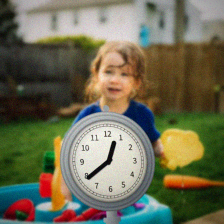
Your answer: 12,39
